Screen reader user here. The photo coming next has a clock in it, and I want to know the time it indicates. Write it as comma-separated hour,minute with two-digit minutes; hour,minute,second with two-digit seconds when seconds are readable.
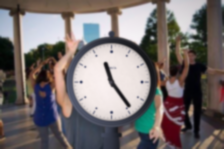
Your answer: 11,24
